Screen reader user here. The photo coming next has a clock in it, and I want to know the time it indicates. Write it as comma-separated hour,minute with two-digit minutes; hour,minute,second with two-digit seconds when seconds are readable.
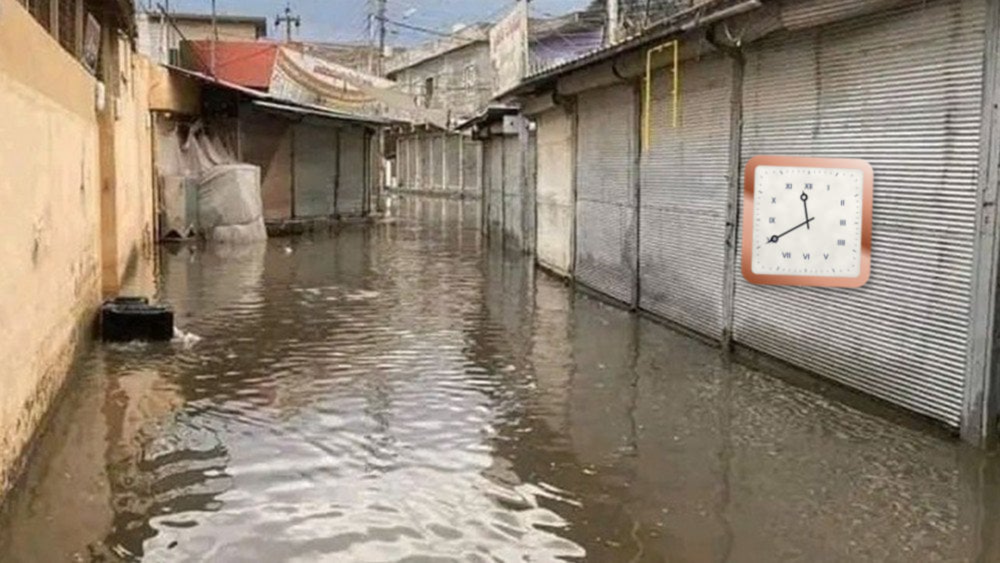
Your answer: 11,40
